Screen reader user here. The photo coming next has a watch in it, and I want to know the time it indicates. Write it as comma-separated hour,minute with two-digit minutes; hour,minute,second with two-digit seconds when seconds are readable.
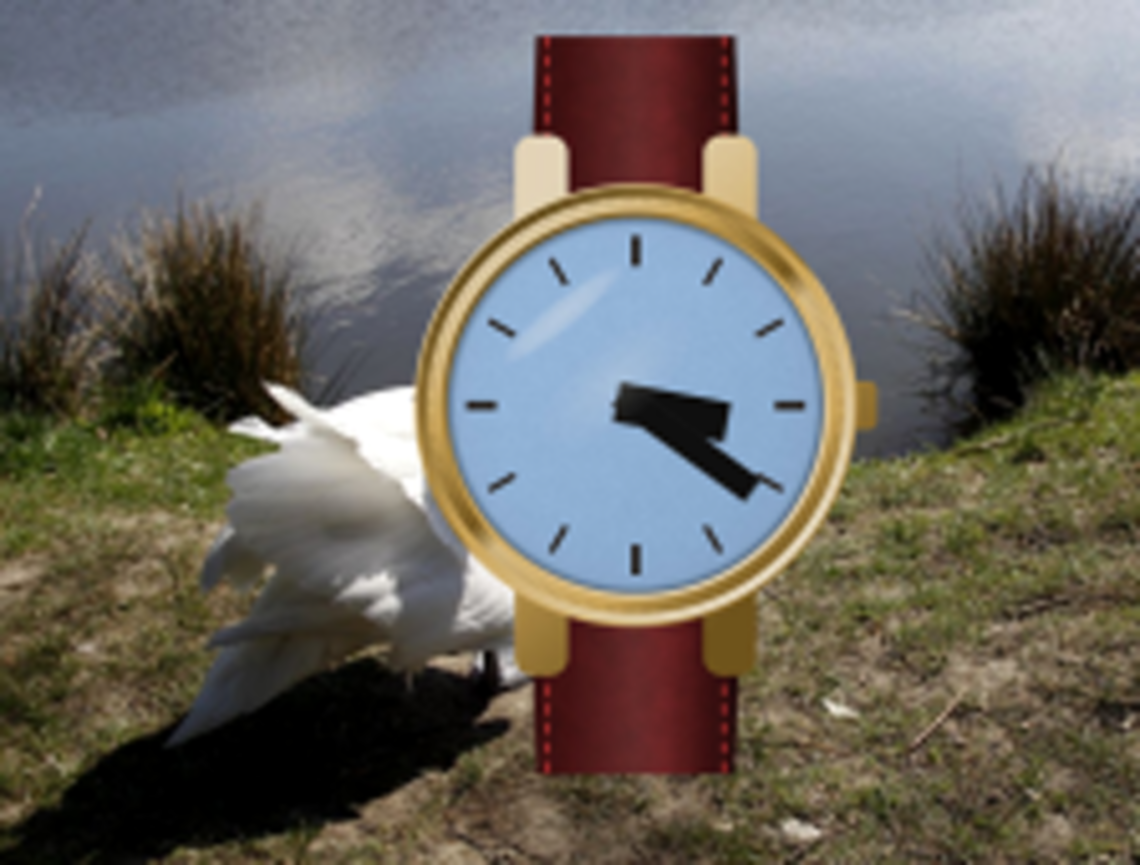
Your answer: 3,21
